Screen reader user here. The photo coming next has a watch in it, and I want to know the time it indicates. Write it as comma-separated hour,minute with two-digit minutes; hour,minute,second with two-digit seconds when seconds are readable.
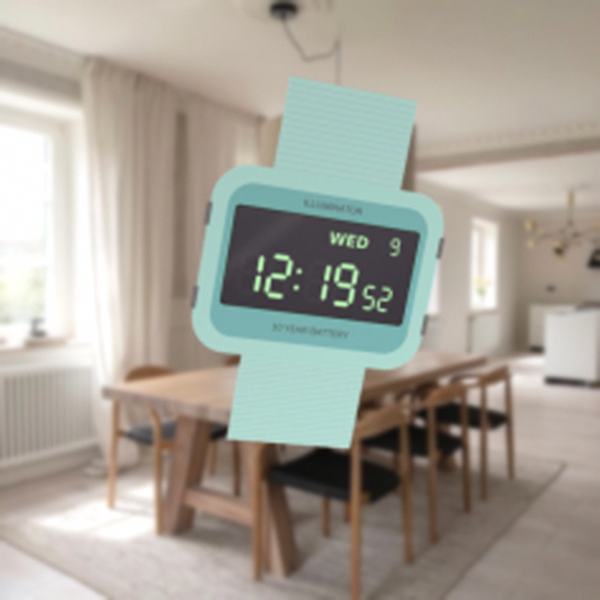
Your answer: 12,19,52
